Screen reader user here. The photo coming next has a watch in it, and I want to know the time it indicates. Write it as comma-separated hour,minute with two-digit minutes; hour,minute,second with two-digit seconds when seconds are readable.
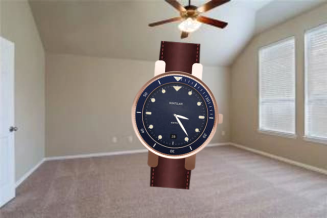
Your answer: 3,24
